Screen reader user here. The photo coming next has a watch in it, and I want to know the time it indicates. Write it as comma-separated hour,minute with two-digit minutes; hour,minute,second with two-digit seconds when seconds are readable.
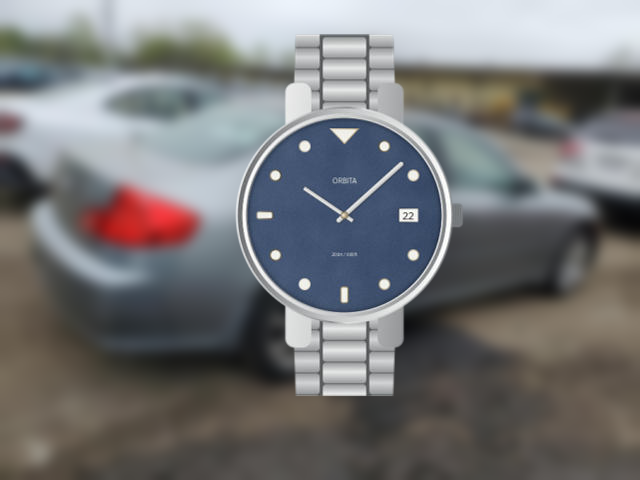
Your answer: 10,08
